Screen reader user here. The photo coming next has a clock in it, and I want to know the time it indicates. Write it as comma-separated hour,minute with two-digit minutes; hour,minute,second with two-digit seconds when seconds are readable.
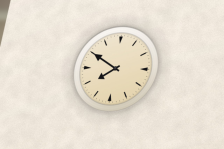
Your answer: 7,50
